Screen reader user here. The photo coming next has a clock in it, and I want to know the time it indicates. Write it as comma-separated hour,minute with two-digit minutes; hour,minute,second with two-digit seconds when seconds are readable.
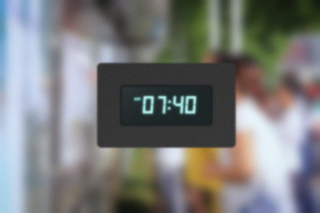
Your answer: 7,40
